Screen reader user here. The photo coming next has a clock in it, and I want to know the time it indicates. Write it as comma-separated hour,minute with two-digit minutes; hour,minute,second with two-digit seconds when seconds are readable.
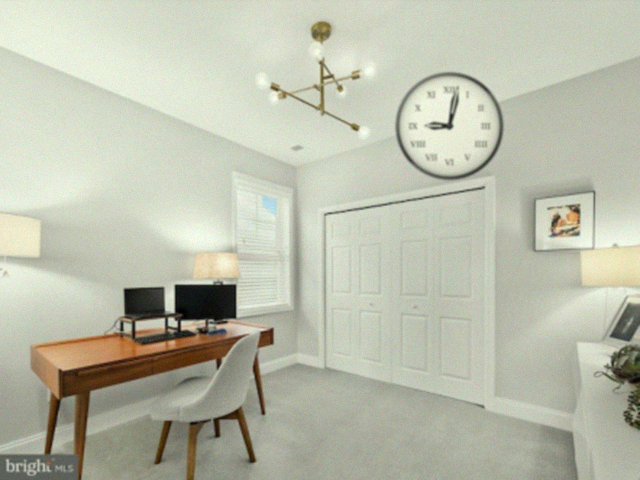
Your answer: 9,02
